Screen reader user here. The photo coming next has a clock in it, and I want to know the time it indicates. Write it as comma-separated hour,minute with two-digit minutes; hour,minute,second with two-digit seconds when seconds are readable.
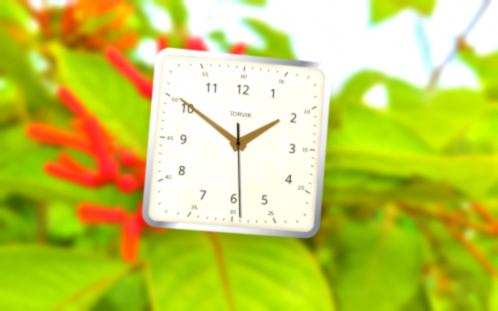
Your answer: 1,50,29
